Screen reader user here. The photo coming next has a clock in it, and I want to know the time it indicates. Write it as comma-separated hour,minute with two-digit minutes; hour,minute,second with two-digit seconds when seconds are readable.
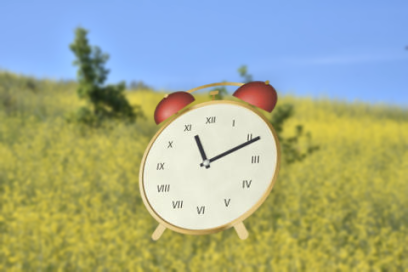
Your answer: 11,11
